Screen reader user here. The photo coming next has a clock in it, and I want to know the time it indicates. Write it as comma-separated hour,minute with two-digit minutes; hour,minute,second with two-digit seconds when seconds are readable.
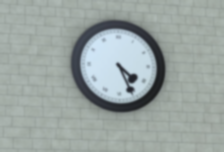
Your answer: 4,26
